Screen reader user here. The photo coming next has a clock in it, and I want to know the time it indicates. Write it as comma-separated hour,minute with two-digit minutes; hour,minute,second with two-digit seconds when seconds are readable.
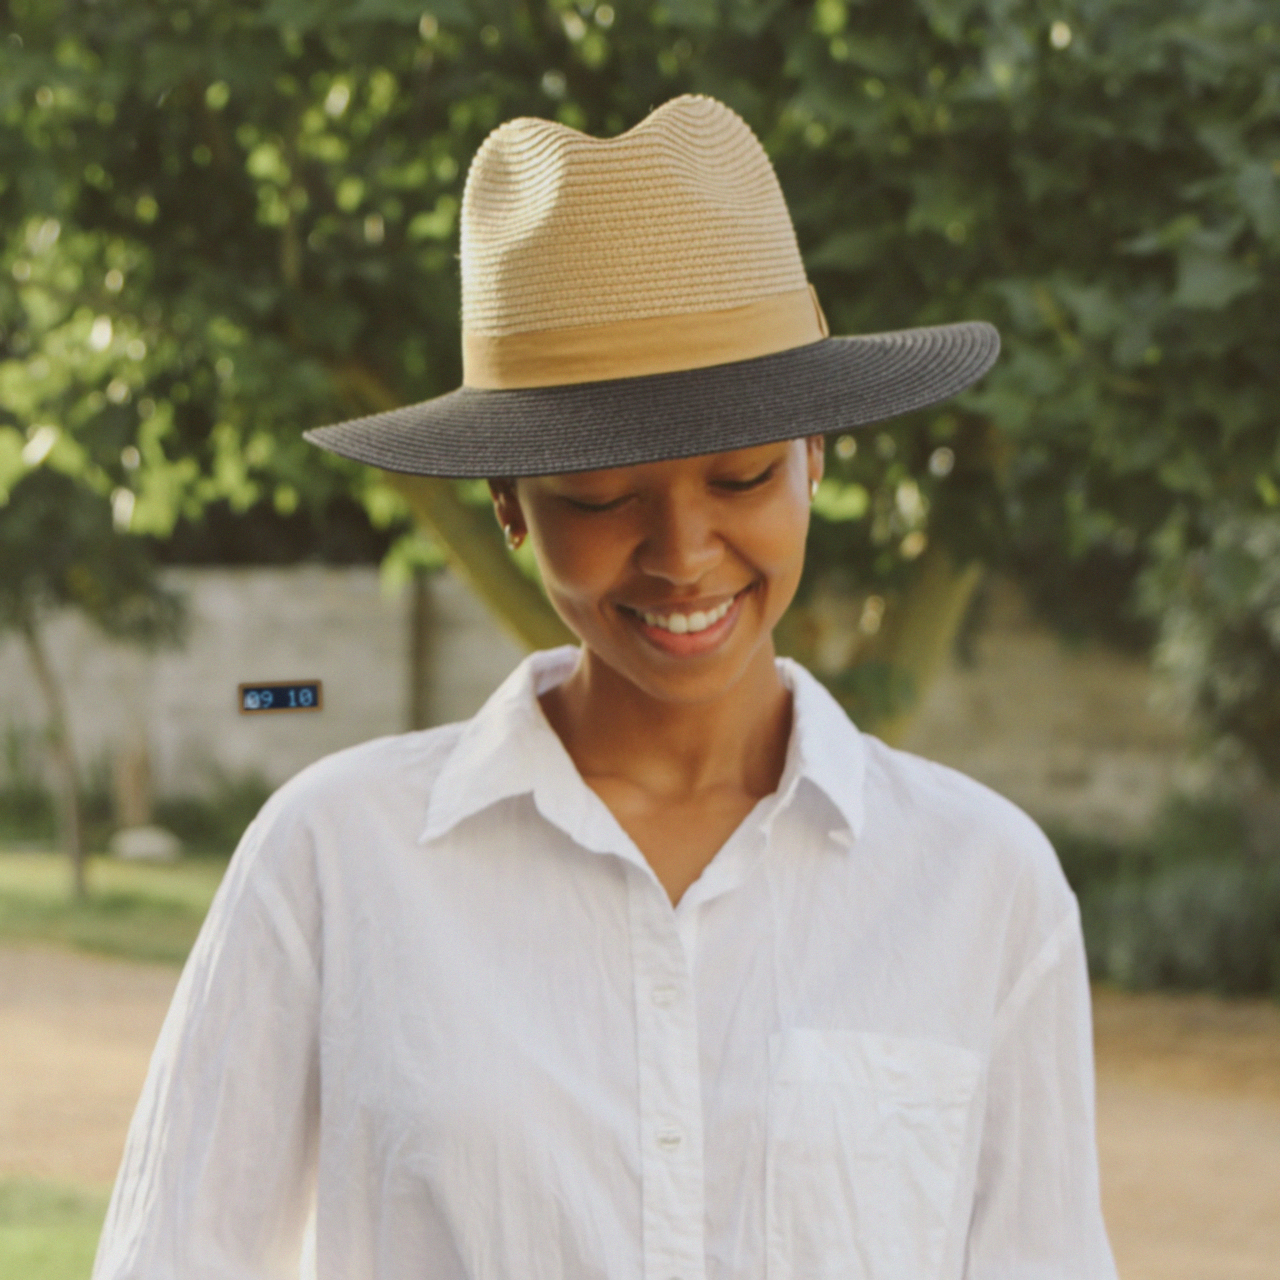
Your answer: 9,10
